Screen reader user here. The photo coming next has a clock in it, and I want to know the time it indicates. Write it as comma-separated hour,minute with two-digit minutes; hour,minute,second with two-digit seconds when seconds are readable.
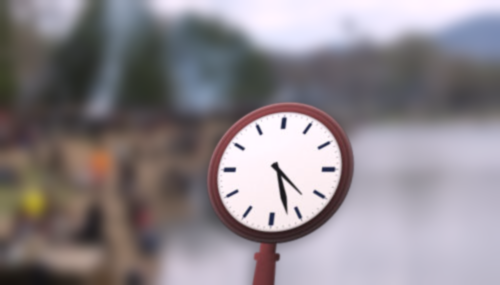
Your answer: 4,27
